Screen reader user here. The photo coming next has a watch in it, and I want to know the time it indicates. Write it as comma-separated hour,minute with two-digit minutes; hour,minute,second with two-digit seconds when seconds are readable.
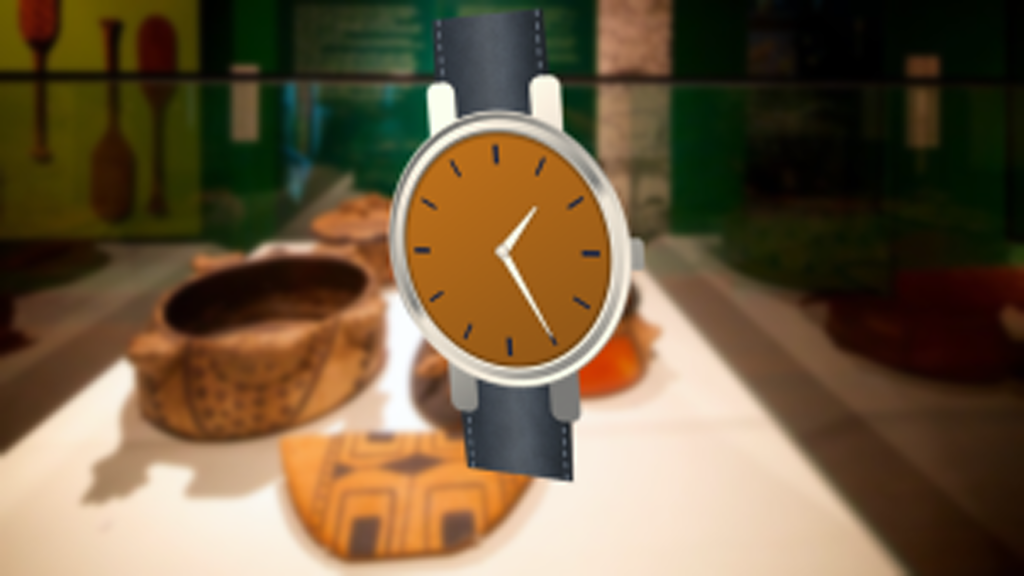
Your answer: 1,25
